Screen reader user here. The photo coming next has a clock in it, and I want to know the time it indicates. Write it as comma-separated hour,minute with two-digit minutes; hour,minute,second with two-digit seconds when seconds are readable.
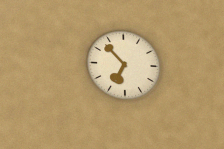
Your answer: 6,53
